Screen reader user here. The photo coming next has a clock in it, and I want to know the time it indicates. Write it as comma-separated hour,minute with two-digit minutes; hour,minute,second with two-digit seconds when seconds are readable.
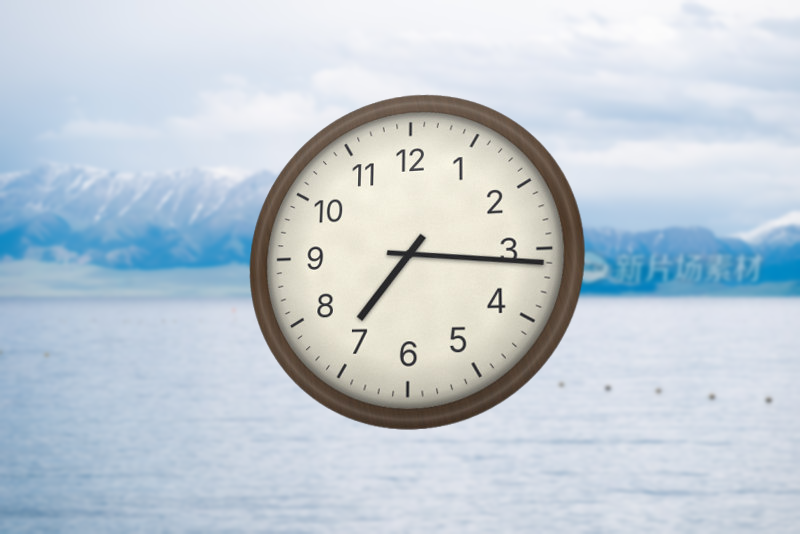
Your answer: 7,16
